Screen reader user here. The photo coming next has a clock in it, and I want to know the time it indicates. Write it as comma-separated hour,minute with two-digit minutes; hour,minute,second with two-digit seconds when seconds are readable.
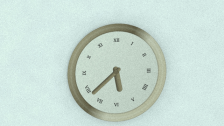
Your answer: 5,38
